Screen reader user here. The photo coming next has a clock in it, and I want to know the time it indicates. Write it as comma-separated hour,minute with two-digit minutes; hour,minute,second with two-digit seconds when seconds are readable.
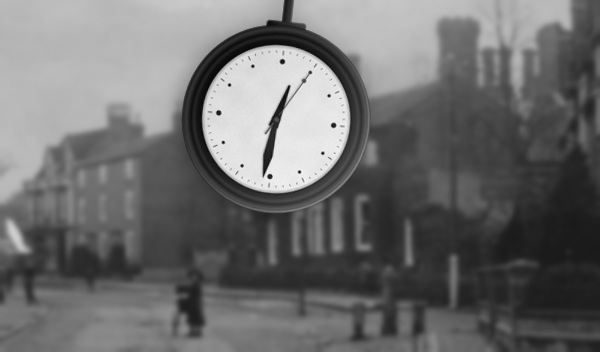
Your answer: 12,31,05
